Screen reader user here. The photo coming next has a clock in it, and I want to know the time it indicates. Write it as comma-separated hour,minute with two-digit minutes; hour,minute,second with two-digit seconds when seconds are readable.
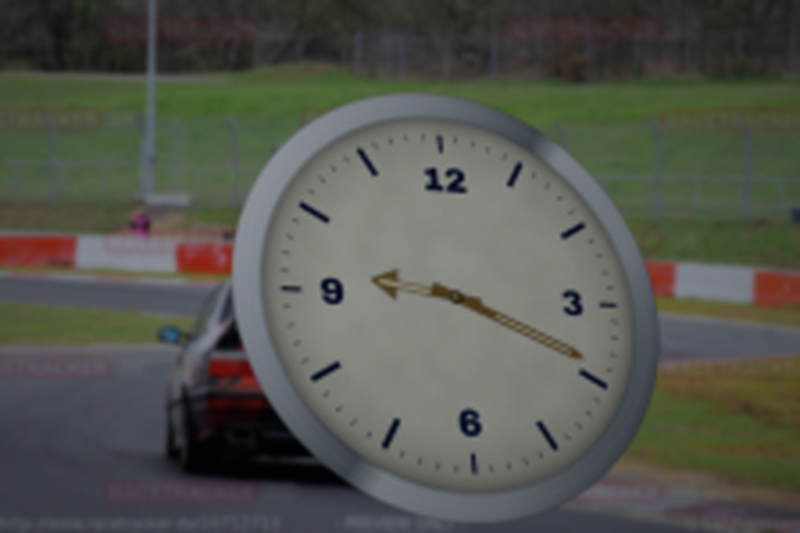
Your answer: 9,19
